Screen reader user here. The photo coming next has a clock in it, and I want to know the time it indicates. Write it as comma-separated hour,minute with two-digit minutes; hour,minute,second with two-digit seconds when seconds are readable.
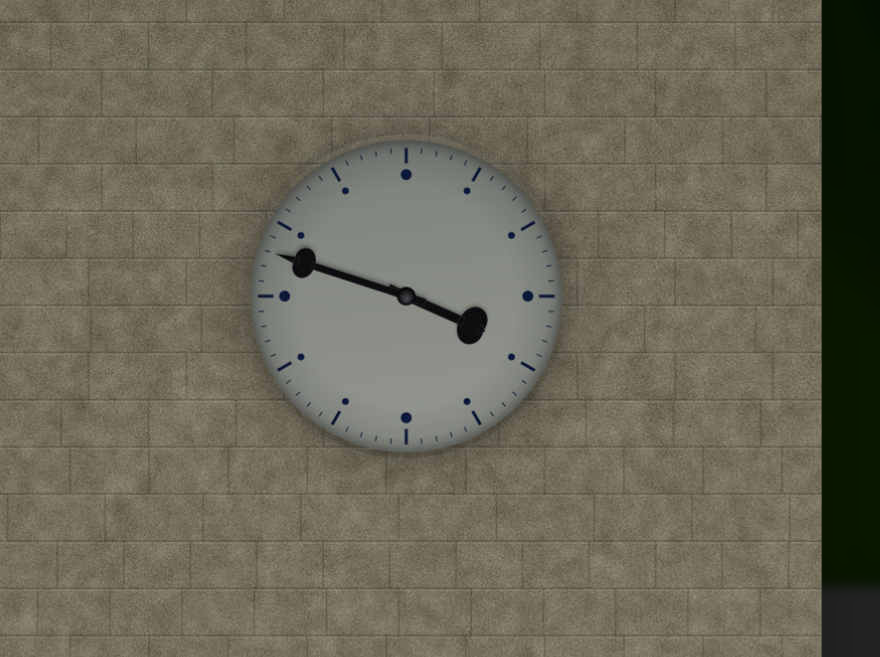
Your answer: 3,48
